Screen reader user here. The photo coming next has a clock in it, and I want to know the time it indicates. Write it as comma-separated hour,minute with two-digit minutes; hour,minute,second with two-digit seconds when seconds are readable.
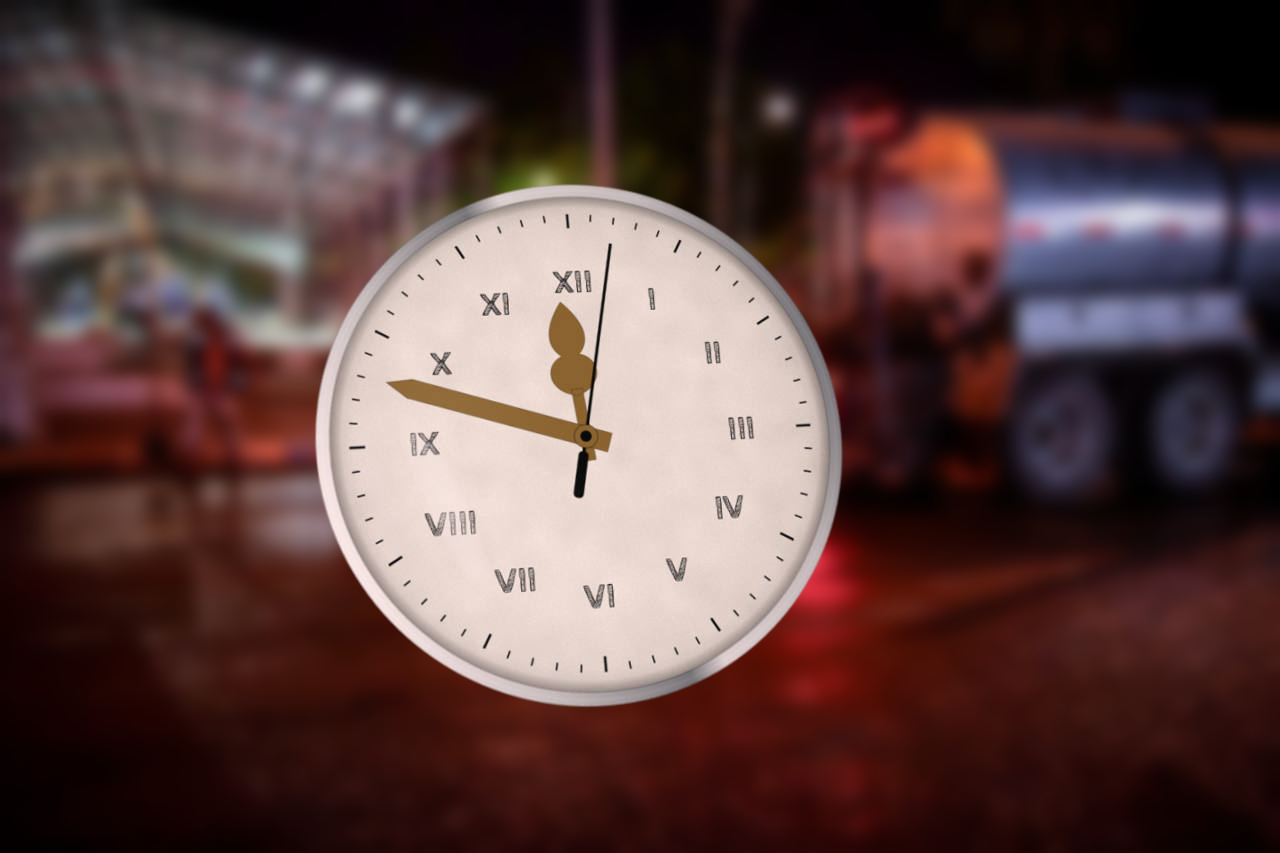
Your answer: 11,48,02
